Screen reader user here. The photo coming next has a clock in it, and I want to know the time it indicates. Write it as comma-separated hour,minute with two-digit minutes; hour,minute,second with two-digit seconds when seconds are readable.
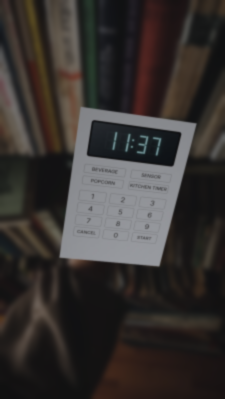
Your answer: 11,37
